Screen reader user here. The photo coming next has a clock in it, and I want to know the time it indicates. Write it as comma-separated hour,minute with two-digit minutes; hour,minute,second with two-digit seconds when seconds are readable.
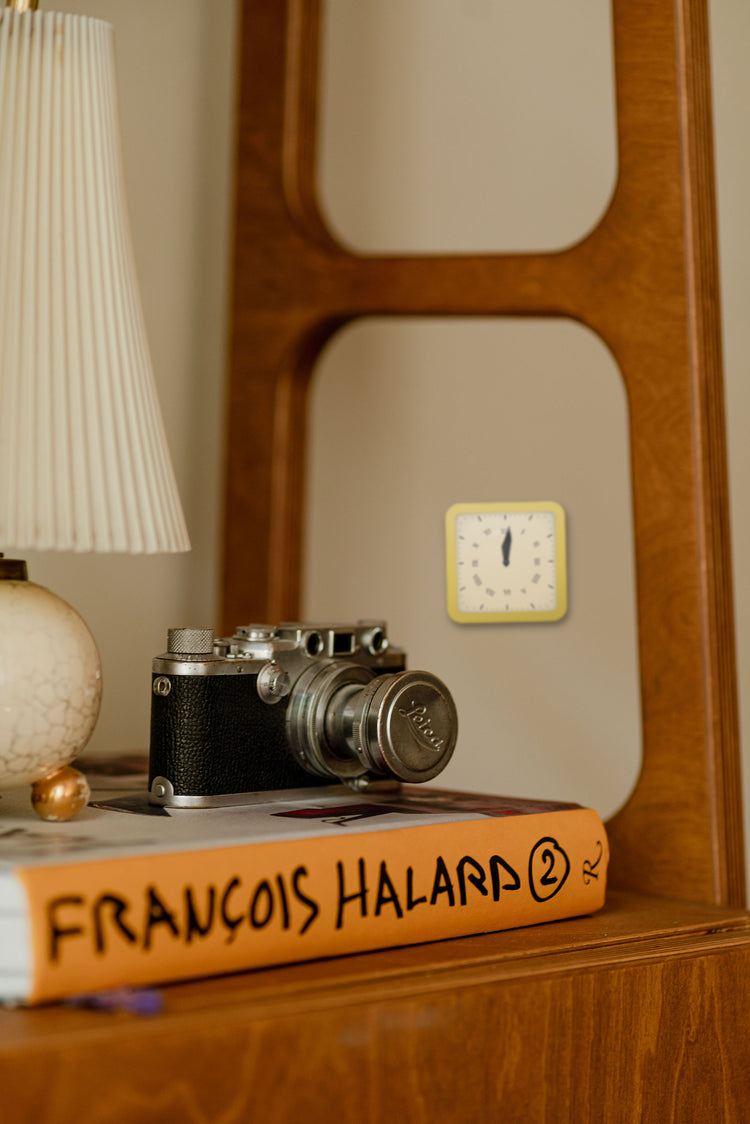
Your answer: 12,01
